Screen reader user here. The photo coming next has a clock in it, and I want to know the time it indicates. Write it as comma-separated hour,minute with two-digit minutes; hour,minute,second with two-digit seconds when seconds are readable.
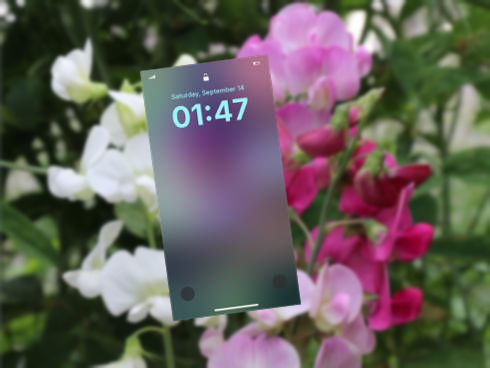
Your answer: 1,47
